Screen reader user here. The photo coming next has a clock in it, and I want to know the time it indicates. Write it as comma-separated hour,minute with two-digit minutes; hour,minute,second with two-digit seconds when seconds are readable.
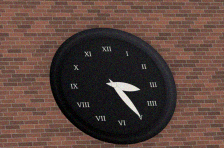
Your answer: 3,25
